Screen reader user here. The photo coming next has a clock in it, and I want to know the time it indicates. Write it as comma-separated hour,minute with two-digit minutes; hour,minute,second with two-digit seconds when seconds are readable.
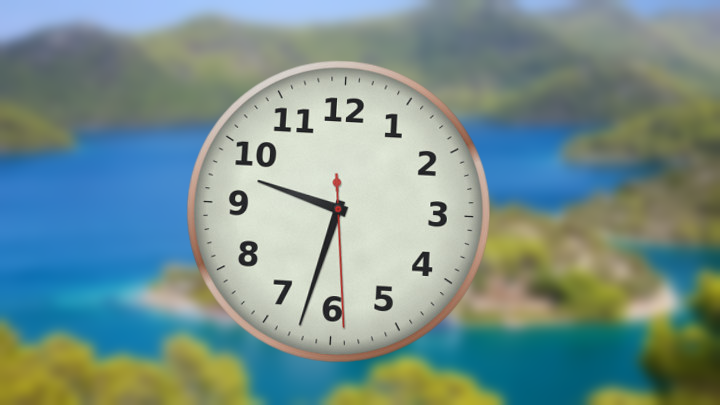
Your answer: 9,32,29
